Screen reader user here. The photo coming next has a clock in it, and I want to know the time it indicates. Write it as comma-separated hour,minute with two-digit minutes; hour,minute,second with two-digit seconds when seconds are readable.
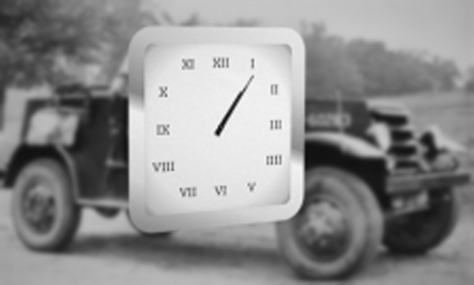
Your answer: 1,06
